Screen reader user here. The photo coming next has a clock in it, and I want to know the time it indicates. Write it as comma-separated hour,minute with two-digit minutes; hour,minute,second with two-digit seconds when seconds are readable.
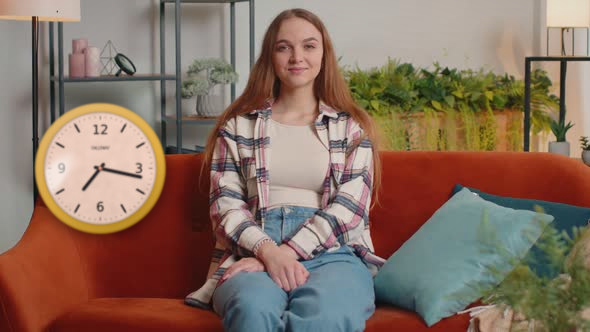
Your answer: 7,17
